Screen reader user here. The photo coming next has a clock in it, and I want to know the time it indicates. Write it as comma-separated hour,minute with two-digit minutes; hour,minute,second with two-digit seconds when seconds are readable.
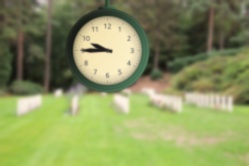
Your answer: 9,45
